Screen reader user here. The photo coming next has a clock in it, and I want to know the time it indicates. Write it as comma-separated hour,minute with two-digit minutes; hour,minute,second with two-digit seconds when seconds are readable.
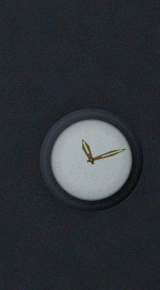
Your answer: 11,12
